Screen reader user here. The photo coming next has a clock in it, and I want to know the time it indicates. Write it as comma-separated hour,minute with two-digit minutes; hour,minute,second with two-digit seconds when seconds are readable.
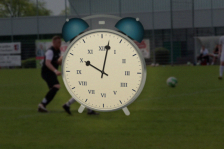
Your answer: 10,02
